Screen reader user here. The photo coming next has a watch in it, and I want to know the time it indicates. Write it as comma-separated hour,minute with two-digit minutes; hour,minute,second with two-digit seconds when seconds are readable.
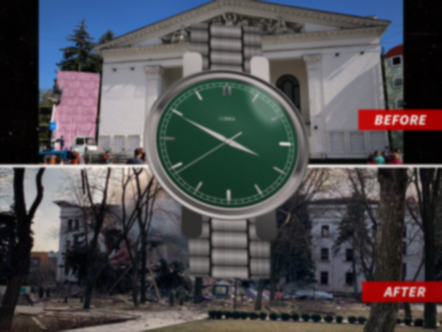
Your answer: 3,49,39
